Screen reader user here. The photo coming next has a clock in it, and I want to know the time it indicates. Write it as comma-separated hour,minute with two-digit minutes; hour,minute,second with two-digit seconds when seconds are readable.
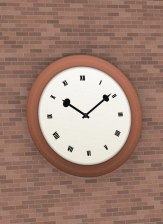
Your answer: 10,09
